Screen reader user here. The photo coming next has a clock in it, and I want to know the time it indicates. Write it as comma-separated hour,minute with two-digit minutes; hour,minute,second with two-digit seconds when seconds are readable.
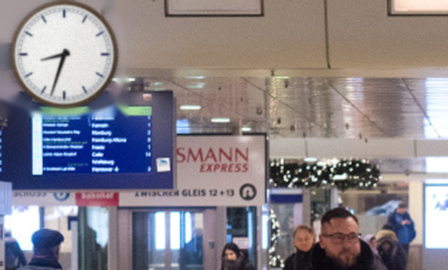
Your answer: 8,33
